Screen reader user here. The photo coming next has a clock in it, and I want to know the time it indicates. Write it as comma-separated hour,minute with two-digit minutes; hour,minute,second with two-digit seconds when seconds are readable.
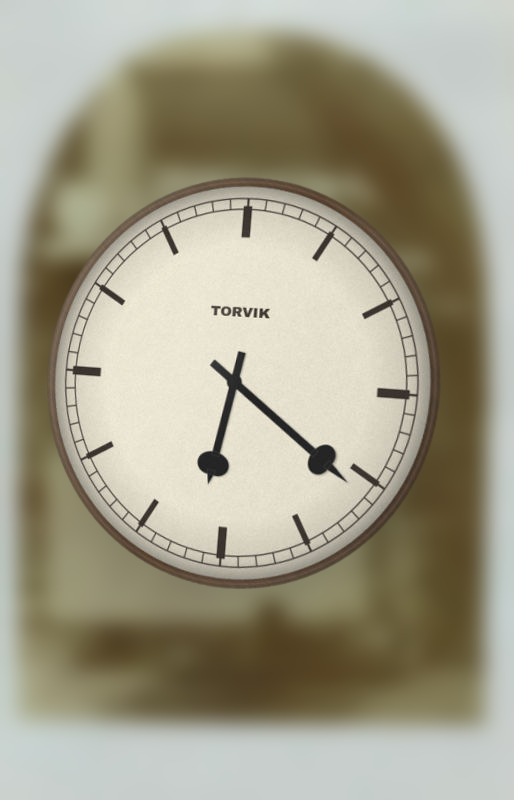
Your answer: 6,21
